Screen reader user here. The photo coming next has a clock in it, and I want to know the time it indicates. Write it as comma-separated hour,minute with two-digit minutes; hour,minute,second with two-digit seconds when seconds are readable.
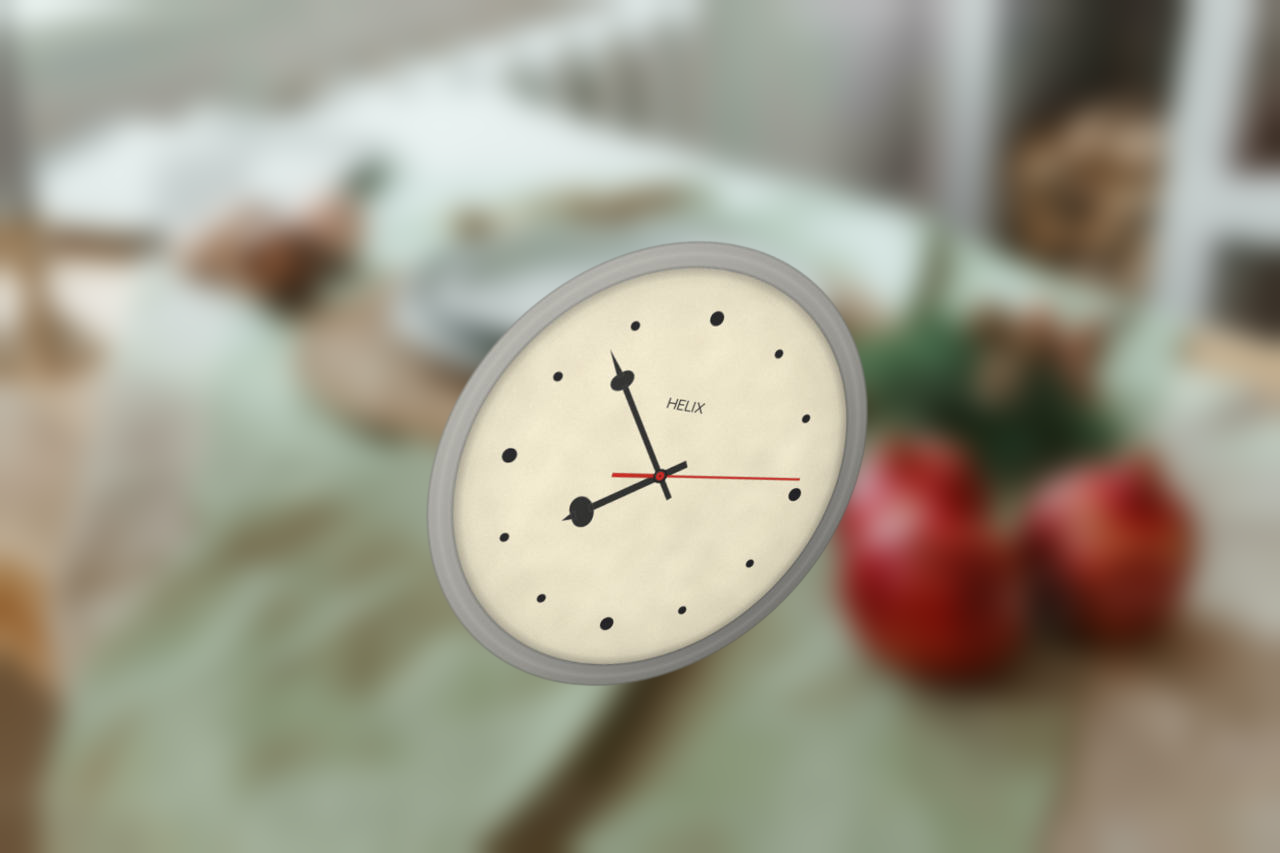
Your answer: 7,53,14
